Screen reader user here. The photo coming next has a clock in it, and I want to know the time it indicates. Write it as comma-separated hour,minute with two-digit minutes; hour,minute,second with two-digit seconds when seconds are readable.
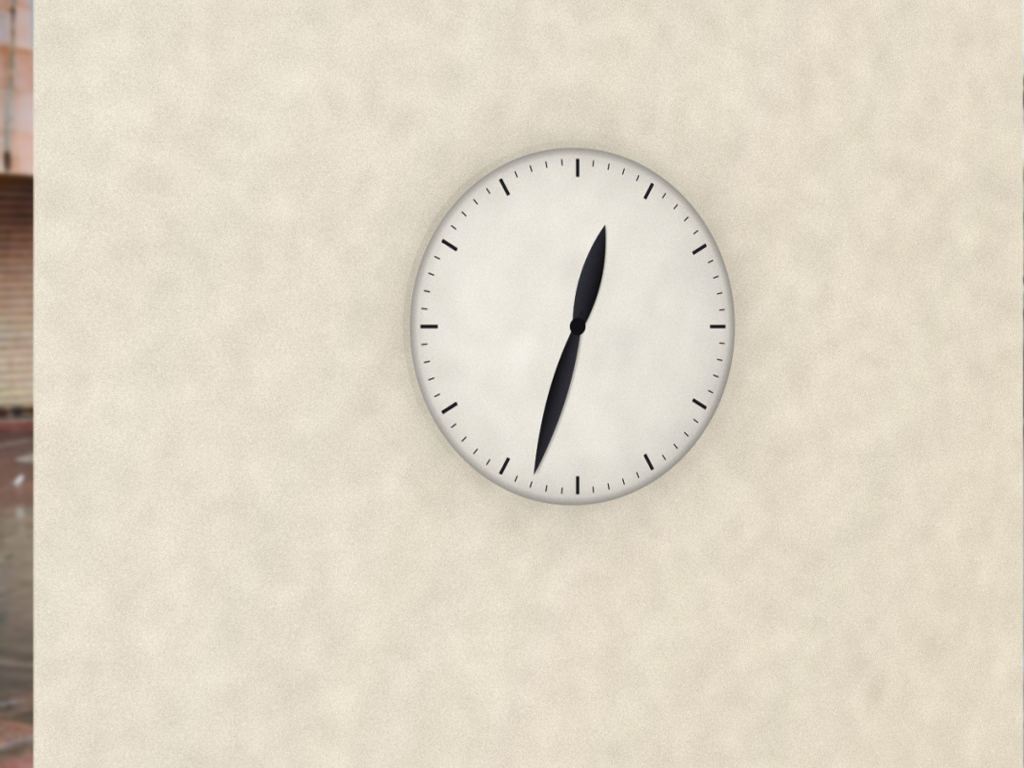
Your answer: 12,33
